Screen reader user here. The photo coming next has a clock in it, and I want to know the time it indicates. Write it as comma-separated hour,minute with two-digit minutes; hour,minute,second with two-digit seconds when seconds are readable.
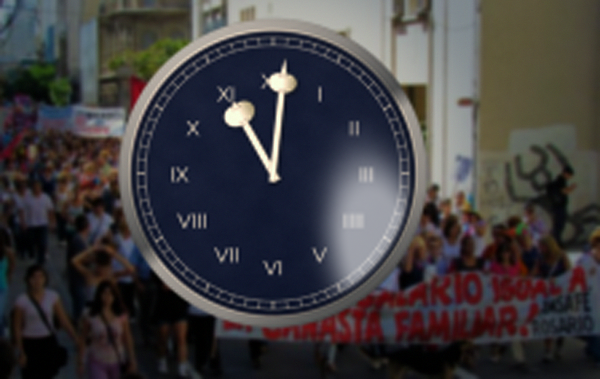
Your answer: 11,01
